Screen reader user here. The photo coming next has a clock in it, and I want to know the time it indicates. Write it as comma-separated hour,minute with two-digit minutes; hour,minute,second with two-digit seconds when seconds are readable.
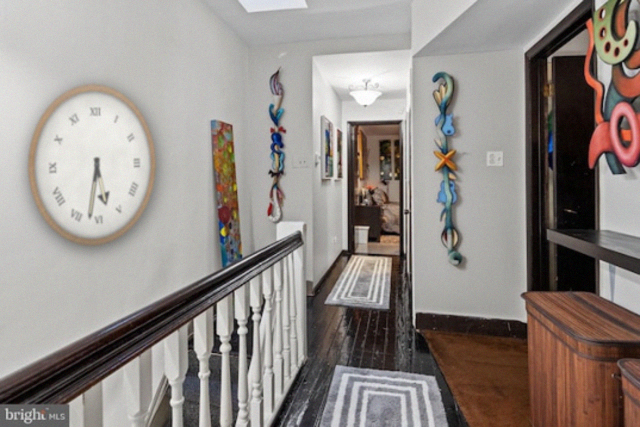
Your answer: 5,32
